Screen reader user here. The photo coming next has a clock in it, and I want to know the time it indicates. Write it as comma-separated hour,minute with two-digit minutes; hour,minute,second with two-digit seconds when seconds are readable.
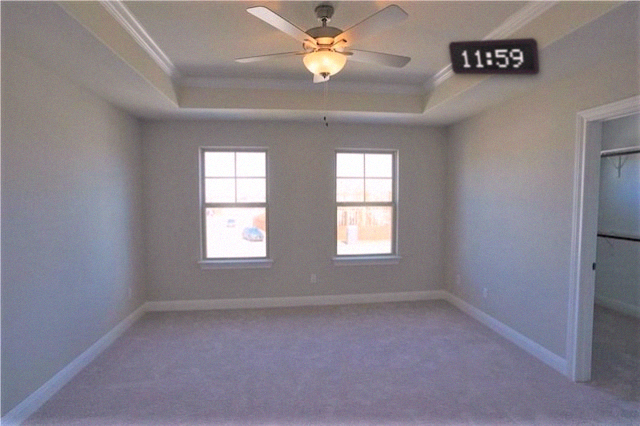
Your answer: 11,59
